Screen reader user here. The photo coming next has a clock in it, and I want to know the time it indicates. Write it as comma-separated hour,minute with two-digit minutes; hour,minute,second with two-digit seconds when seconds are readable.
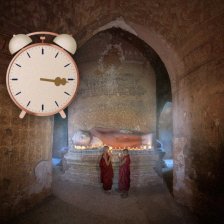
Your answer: 3,16
